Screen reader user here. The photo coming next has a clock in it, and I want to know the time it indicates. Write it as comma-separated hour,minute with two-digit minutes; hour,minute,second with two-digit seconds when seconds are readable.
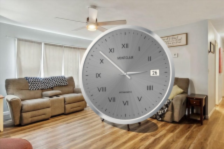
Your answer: 2,52
